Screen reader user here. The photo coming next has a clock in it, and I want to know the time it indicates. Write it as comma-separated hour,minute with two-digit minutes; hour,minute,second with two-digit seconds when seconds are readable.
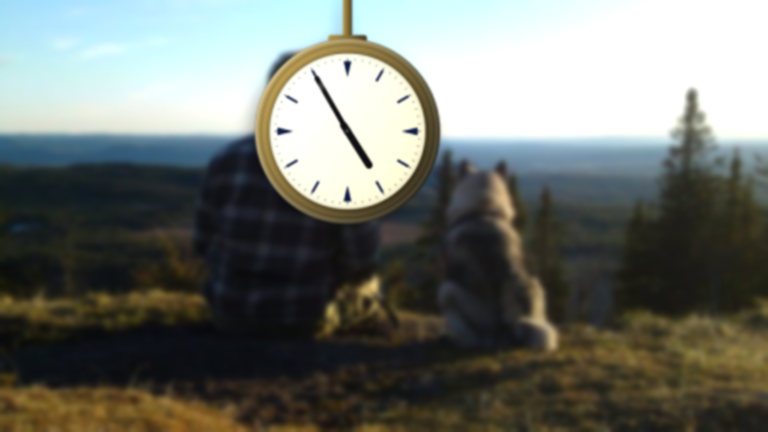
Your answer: 4,55
